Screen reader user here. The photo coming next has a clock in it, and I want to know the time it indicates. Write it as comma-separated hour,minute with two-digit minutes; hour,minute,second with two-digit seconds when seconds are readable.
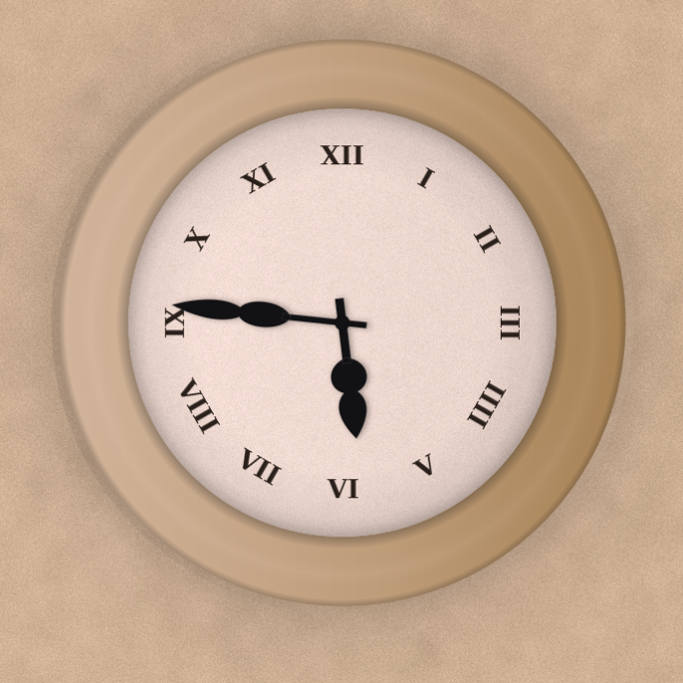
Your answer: 5,46
